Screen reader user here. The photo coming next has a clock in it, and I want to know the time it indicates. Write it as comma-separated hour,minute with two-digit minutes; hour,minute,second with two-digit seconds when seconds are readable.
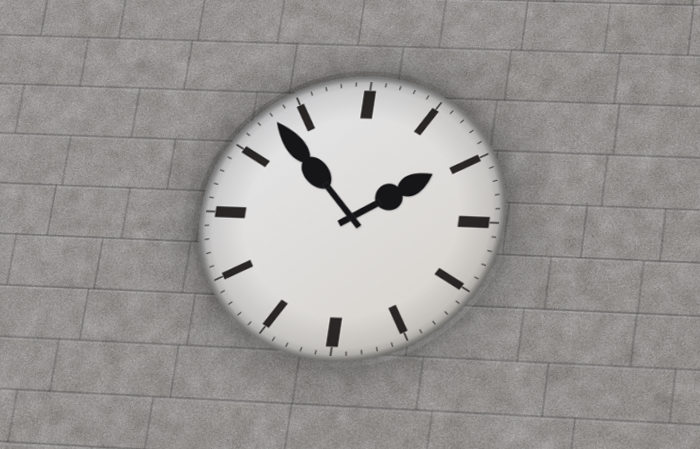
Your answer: 1,53
